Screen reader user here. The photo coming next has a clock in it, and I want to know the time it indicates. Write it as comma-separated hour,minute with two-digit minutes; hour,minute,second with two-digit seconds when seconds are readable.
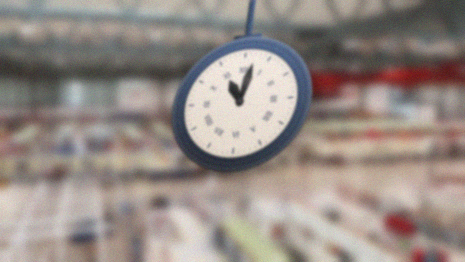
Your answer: 11,02
